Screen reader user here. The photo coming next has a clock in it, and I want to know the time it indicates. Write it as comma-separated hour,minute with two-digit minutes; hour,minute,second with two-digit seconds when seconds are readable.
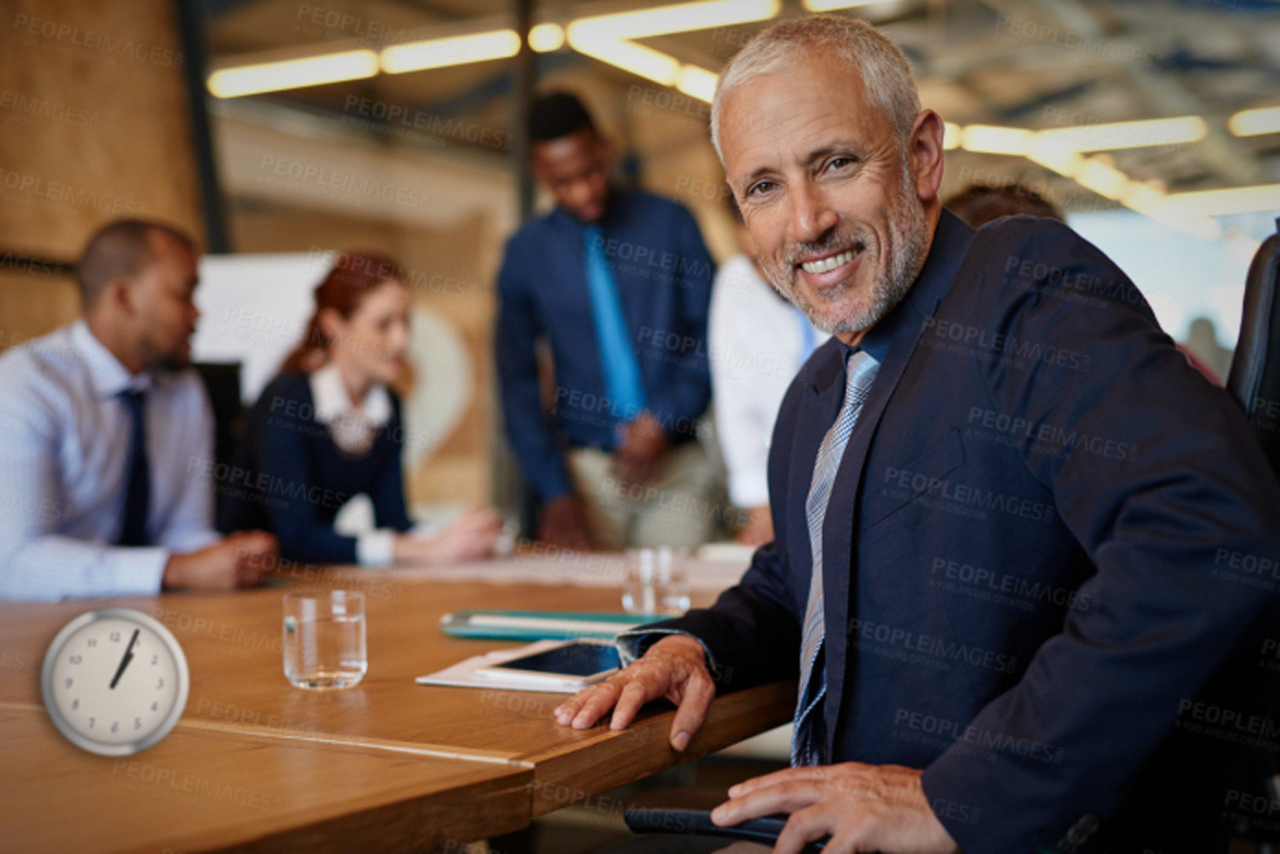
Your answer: 1,04
